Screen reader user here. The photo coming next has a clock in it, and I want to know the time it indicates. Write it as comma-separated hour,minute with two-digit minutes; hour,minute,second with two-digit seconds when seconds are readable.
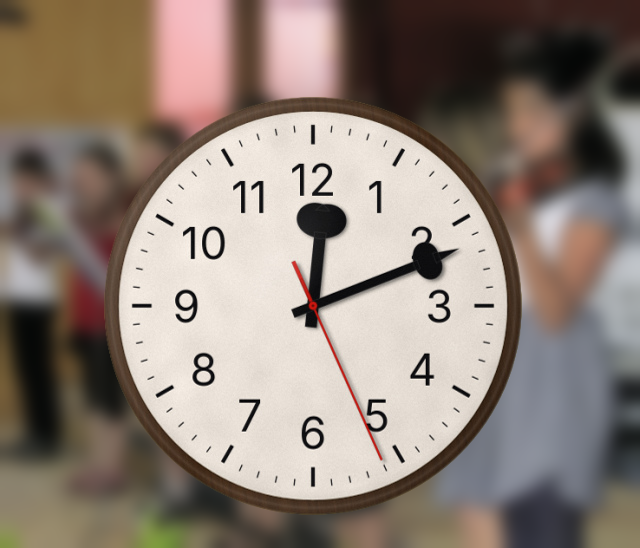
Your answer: 12,11,26
